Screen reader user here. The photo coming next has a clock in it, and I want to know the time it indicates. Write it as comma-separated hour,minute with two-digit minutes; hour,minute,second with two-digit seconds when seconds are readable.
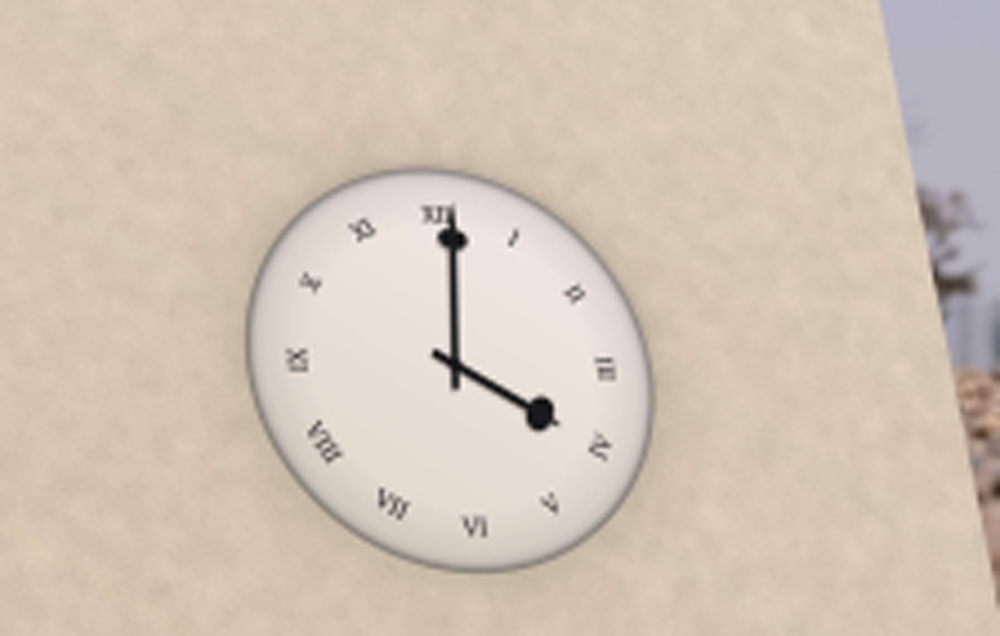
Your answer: 4,01
